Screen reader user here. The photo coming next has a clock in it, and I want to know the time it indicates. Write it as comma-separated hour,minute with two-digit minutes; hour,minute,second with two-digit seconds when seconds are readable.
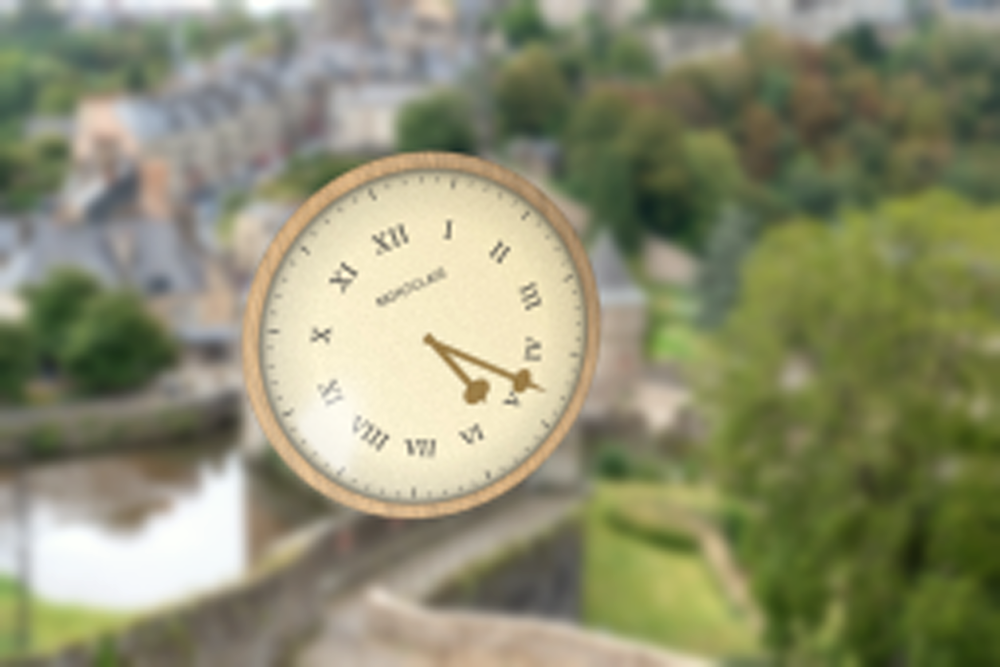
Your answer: 5,23
